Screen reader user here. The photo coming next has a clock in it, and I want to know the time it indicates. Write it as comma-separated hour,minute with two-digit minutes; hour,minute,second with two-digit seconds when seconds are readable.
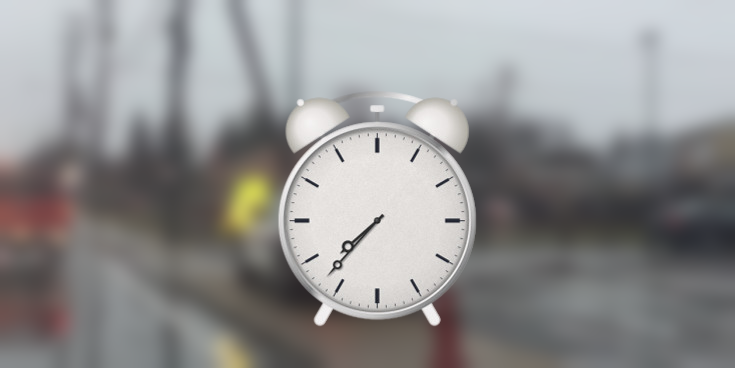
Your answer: 7,37
